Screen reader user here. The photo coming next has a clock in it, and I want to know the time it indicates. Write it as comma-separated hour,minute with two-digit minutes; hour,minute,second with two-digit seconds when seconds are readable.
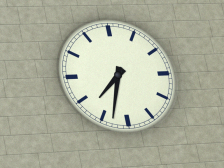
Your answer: 7,33
